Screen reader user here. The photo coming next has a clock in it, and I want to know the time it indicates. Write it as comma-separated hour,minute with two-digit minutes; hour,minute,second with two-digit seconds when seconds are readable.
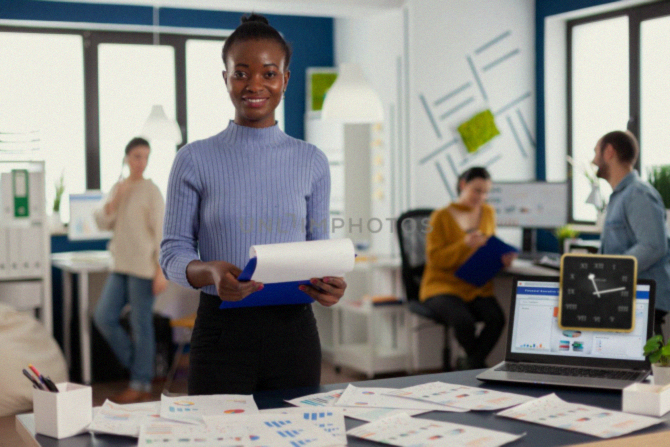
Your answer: 11,13
